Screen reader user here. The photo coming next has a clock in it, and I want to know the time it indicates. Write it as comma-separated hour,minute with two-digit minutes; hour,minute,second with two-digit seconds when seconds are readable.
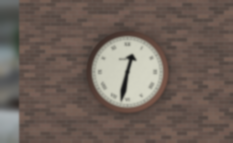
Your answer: 12,32
